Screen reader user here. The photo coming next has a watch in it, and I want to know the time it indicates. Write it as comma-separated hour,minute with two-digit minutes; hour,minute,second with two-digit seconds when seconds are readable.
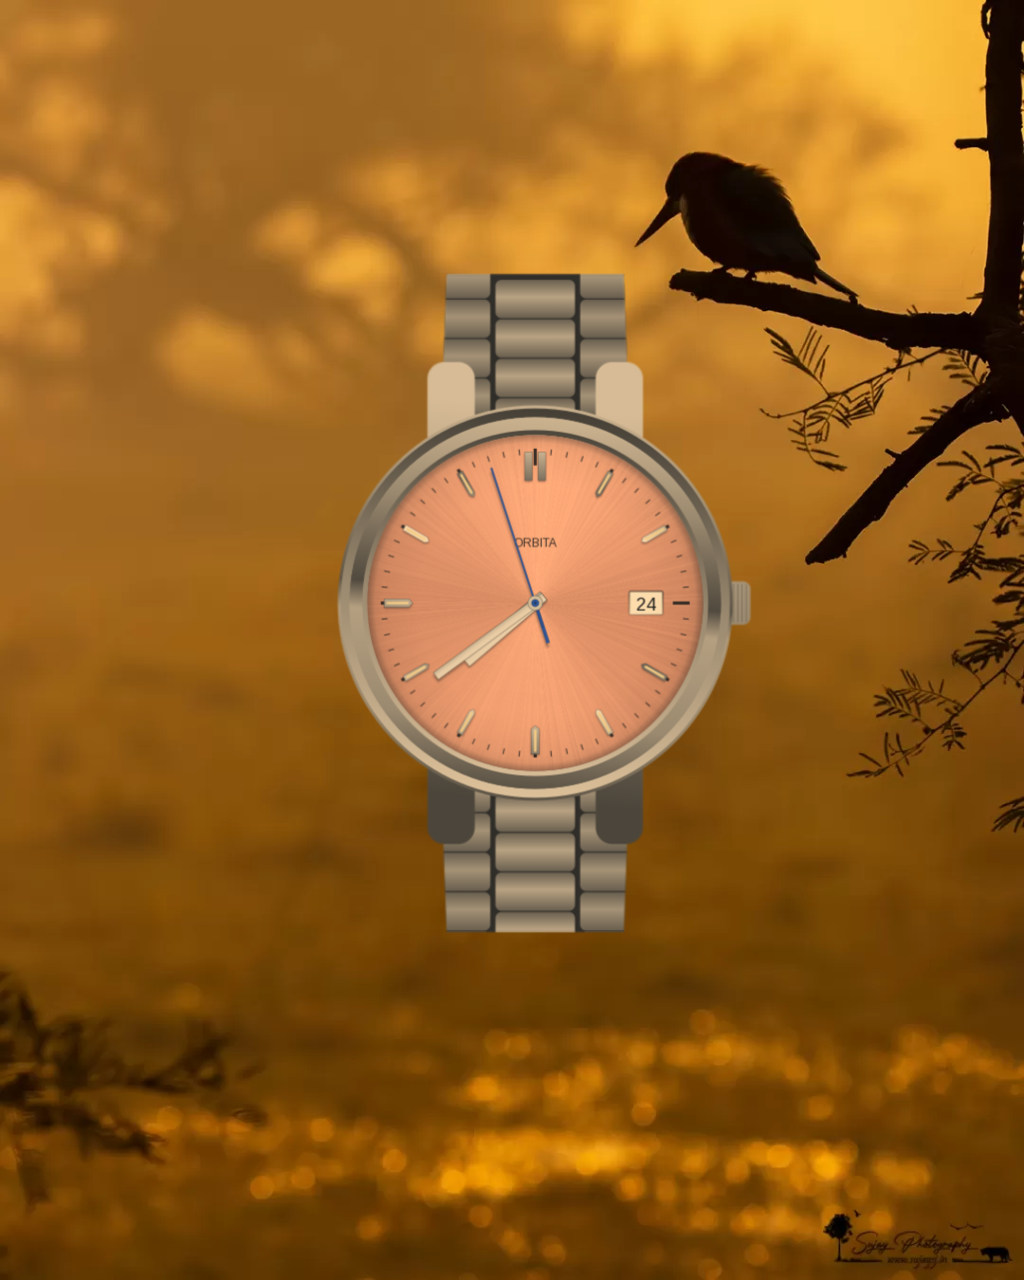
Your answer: 7,38,57
